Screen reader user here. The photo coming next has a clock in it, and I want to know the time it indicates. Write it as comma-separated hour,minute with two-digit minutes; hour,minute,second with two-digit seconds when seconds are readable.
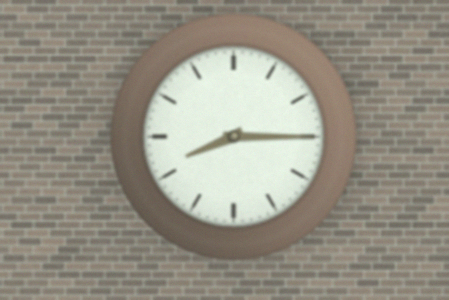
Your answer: 8,15
